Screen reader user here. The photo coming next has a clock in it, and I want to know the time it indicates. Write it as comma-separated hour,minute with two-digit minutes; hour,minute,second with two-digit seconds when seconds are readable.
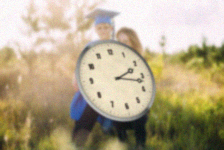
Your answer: 2,17
